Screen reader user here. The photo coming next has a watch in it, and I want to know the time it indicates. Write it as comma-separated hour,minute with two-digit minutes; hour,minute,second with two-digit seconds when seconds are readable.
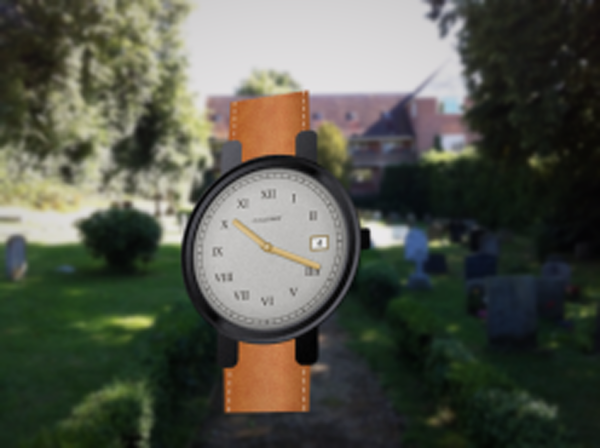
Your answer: 10,19
